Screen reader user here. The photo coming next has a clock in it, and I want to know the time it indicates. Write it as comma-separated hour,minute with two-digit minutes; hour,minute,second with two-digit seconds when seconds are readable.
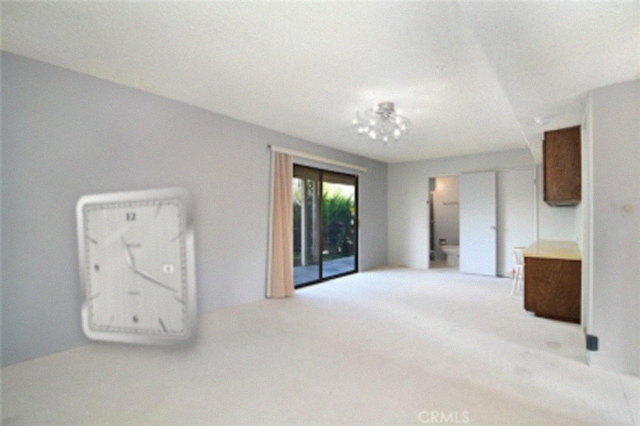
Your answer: 11,19
